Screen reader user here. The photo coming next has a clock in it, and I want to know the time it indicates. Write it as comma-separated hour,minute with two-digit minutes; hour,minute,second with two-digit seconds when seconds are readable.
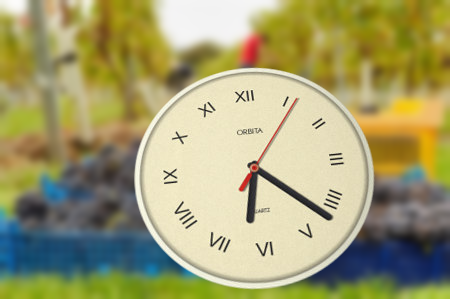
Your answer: 6,22,06
